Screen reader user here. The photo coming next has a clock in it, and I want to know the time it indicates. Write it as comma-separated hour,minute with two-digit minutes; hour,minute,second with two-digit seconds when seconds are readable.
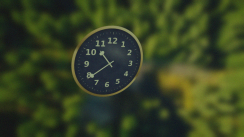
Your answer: 10,39
